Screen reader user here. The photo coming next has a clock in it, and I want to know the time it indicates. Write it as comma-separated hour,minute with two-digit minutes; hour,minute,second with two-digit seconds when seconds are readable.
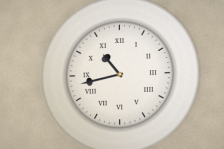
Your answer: 10,43
